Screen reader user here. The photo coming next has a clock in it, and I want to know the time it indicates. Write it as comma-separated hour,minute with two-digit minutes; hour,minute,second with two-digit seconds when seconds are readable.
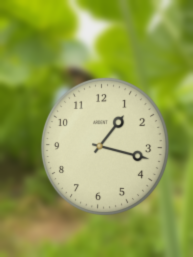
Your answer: 1,17
